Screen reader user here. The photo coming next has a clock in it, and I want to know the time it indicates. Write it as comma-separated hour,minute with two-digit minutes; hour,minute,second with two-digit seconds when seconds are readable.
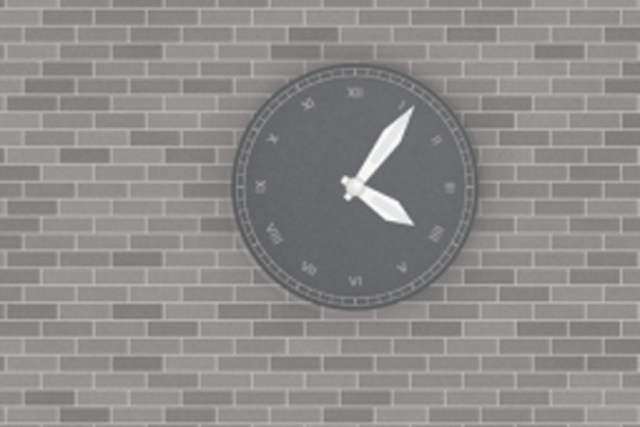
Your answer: 4,06
